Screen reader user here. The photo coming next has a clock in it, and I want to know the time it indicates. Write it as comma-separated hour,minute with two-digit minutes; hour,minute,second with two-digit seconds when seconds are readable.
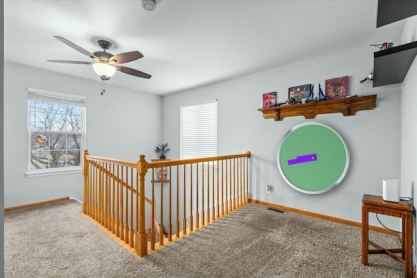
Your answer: 8,43
